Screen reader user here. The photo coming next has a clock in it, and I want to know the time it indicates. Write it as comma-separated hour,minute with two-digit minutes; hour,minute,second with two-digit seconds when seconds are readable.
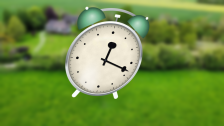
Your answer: 12,18
